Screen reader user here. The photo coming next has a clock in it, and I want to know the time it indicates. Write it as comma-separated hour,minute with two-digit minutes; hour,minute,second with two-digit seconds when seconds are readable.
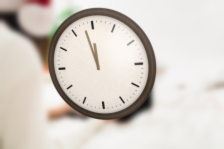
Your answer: 11,58
